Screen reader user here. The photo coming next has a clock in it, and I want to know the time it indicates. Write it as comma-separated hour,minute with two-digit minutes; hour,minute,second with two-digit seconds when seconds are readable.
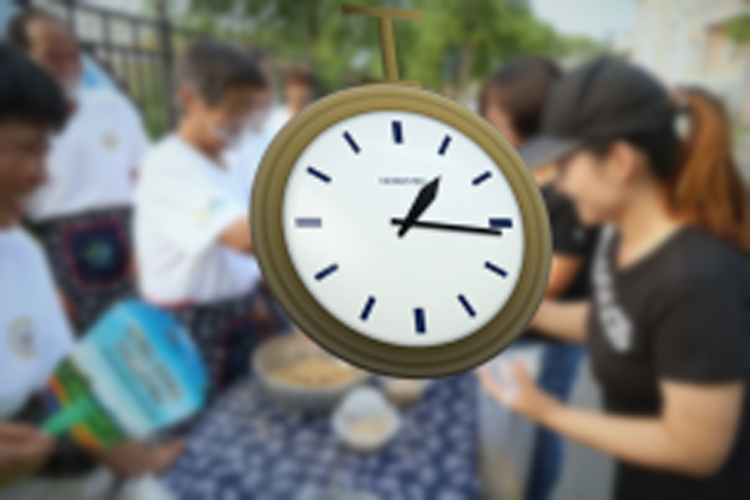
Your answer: 1,16
